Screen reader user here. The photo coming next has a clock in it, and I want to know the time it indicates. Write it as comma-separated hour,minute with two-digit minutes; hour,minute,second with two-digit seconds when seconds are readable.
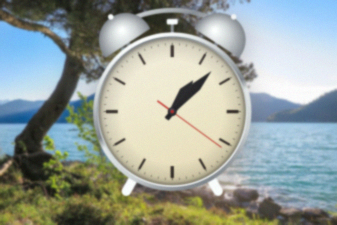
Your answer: 1,07,21
